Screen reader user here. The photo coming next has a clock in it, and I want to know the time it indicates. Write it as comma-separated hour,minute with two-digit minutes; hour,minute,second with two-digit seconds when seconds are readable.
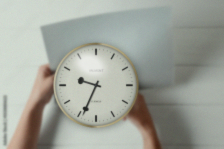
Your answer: 9,34
